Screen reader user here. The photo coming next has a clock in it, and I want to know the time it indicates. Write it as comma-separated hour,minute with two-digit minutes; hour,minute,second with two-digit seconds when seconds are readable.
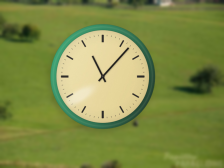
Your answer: 11,07
